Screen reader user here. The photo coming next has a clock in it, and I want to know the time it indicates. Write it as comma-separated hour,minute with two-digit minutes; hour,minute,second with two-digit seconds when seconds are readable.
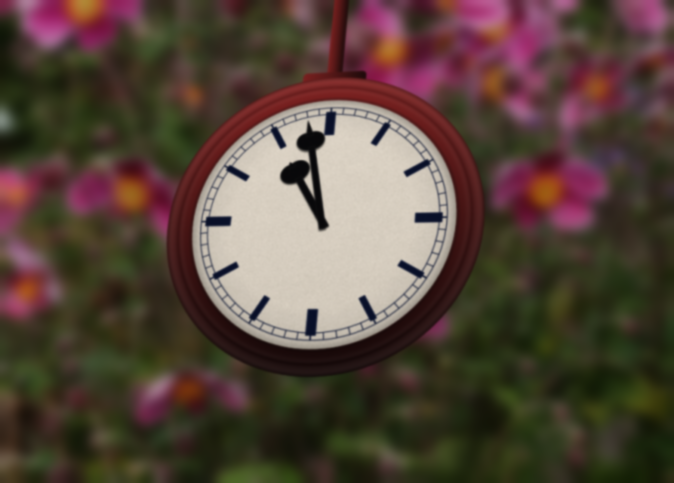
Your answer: 10,58
